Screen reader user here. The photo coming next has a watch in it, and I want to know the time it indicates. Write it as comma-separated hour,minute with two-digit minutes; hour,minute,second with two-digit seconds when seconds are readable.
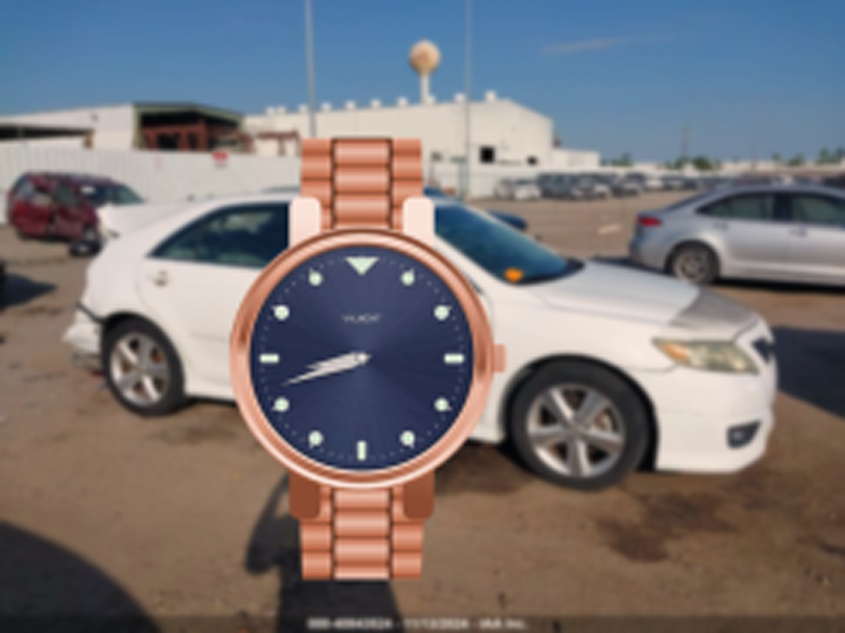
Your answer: 8,42
